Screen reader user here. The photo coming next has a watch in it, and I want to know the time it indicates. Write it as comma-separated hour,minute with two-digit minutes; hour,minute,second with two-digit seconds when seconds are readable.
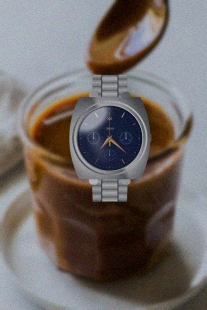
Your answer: 7,22
